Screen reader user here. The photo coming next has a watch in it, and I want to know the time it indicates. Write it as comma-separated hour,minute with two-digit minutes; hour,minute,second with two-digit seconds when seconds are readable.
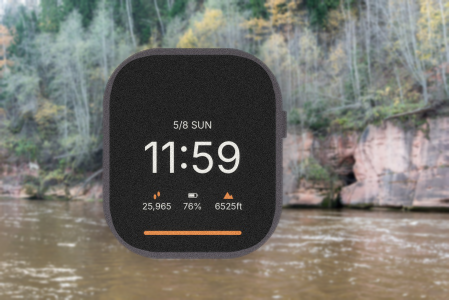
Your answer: 11,59
